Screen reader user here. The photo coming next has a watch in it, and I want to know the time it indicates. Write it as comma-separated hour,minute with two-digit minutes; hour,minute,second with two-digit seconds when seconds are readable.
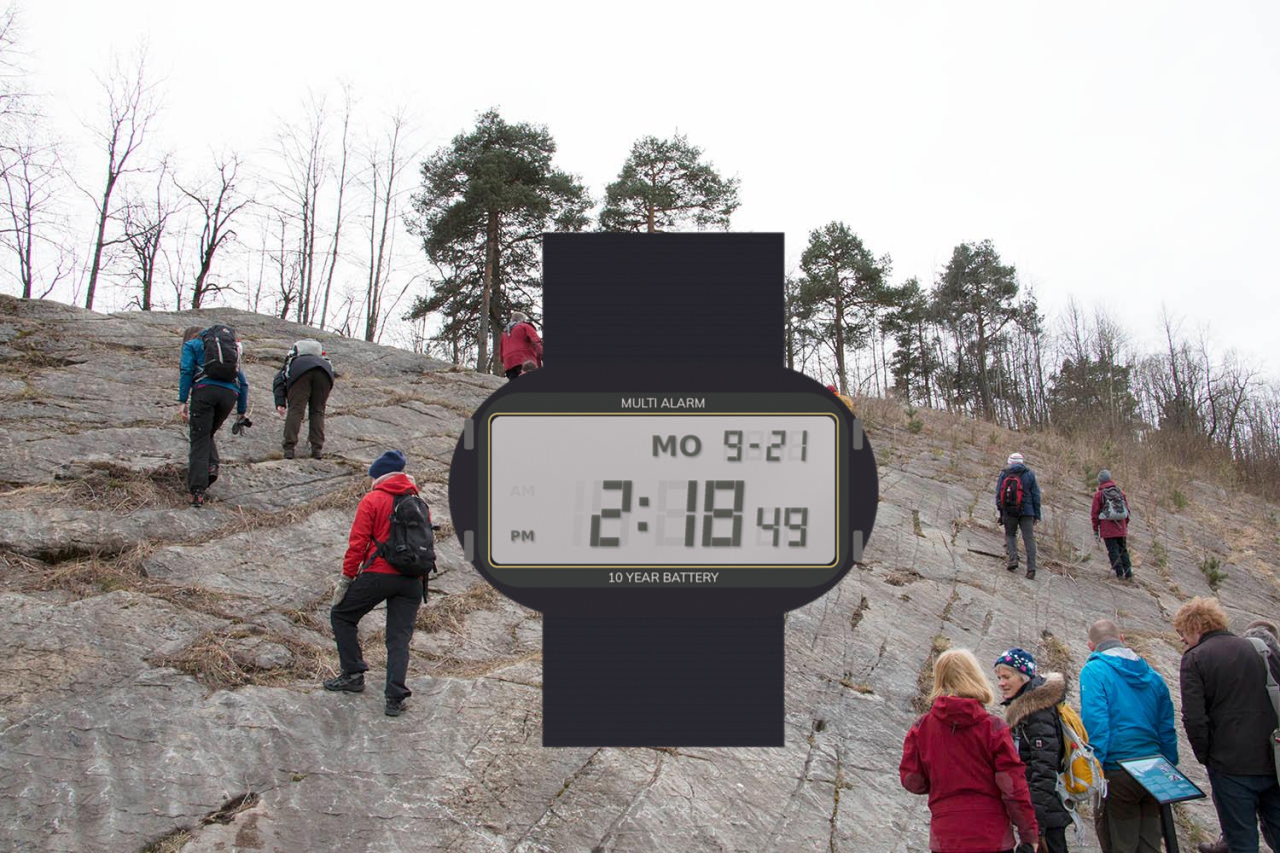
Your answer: 2,18,49
